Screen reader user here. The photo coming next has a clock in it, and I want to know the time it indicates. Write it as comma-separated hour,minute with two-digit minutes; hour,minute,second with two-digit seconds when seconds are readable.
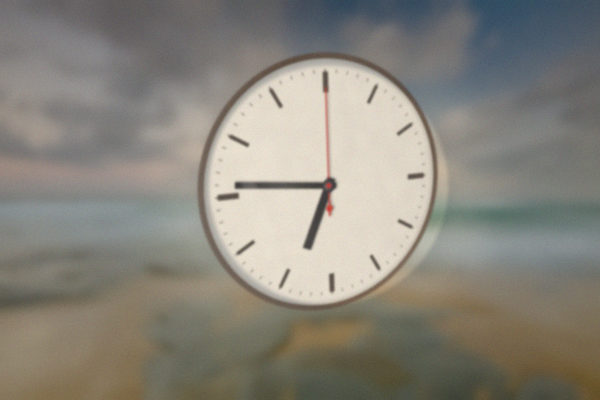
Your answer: 6,46,00
